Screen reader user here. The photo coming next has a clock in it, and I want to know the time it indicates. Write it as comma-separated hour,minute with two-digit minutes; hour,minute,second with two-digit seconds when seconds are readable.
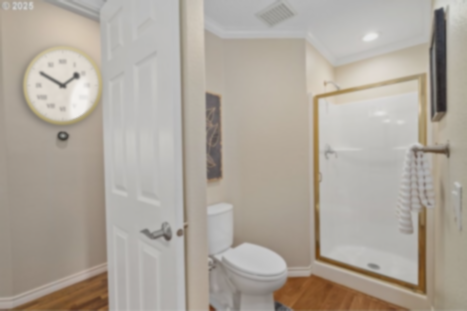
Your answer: 1,50
